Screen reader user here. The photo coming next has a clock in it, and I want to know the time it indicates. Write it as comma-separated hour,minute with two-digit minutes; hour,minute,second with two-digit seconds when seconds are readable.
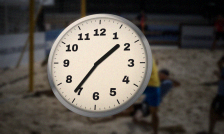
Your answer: 1,36
